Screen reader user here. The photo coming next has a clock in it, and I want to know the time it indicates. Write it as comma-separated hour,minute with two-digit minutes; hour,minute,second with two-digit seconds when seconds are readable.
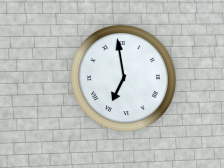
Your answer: 6,59
